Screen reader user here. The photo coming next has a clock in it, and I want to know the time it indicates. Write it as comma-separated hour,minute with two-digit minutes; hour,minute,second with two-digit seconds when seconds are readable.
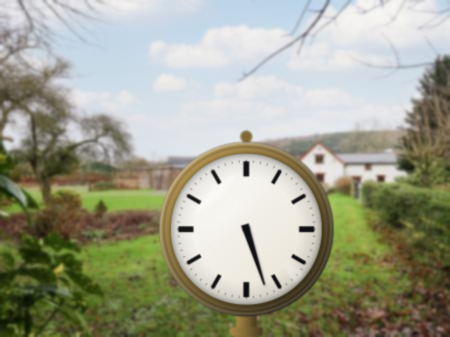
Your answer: 5,27
